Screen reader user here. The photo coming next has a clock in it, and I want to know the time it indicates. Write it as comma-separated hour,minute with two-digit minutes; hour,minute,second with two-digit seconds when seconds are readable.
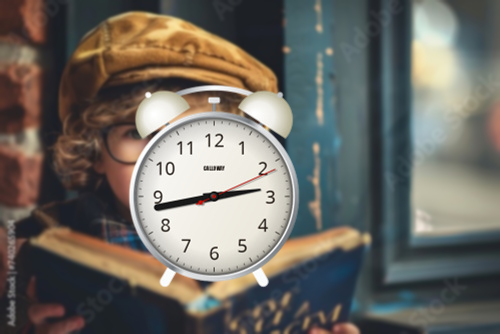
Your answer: 2,43,11
